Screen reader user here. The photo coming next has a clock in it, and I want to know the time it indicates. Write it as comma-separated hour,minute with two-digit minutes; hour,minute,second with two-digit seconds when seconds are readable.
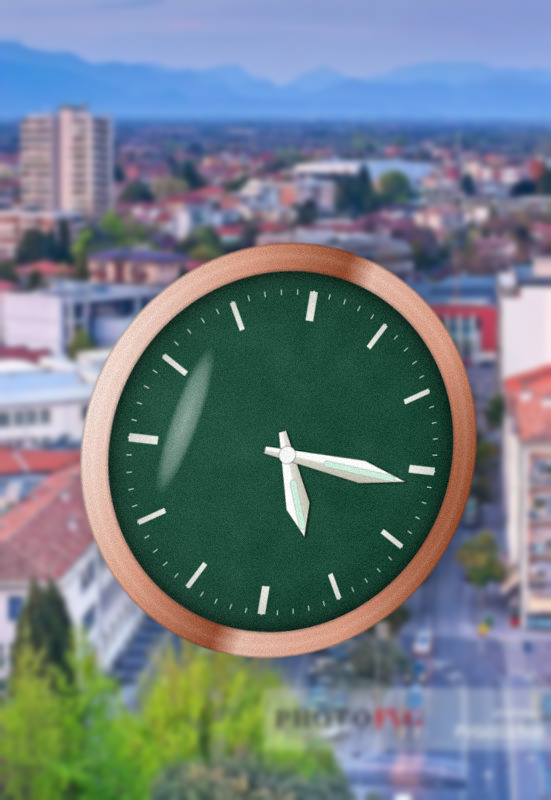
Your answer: 5,16
